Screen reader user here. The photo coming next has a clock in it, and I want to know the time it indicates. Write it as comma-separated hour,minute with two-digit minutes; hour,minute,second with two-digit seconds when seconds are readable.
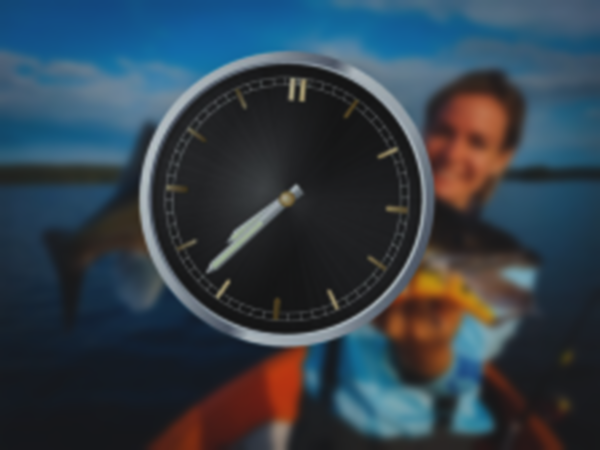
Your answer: 7,37
